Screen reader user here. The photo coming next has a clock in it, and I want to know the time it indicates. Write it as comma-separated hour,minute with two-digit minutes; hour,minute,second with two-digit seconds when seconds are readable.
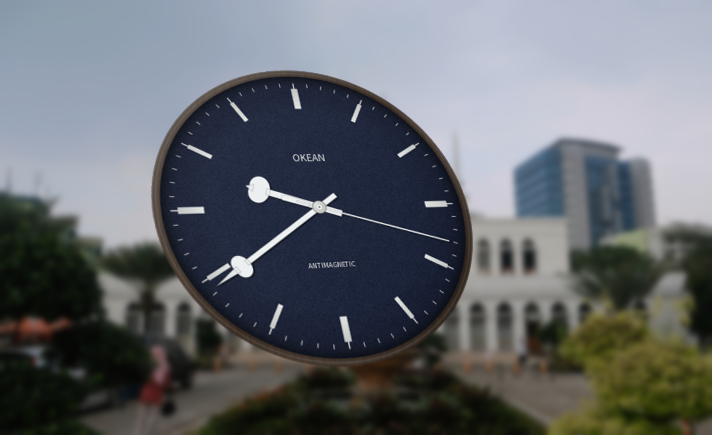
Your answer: 9,39,18
